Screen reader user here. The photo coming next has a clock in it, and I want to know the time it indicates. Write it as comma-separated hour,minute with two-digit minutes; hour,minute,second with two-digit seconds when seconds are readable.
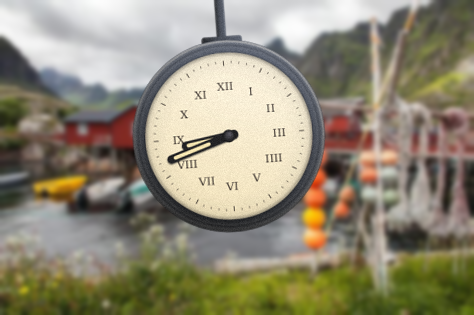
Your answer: 8,42
